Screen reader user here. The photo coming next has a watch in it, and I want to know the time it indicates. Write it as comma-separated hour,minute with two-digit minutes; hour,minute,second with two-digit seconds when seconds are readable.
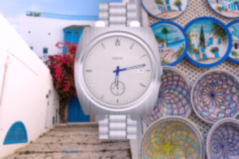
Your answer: 6,13
